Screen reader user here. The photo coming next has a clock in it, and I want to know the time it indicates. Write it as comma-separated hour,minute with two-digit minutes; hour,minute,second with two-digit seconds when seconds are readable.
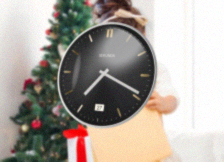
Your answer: 7,19
